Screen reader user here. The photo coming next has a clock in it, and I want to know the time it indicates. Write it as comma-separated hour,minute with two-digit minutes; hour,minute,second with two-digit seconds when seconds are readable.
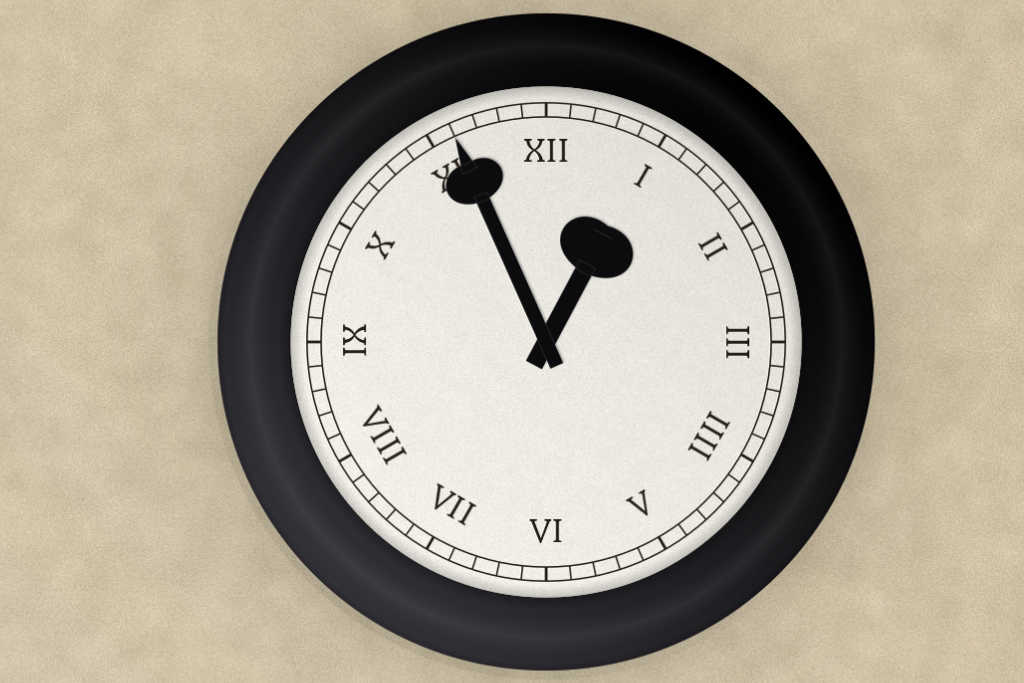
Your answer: 12,56
